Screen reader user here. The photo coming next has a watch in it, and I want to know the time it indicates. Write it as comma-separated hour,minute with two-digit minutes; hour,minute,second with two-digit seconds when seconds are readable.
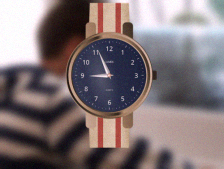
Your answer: 8,56
